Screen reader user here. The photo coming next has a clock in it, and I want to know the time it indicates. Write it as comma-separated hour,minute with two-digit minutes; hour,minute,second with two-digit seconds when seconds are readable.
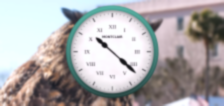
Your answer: 10,22
